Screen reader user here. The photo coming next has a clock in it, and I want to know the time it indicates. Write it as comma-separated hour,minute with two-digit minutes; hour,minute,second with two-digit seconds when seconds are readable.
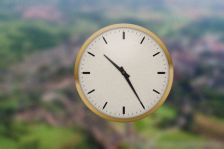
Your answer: 10,25
